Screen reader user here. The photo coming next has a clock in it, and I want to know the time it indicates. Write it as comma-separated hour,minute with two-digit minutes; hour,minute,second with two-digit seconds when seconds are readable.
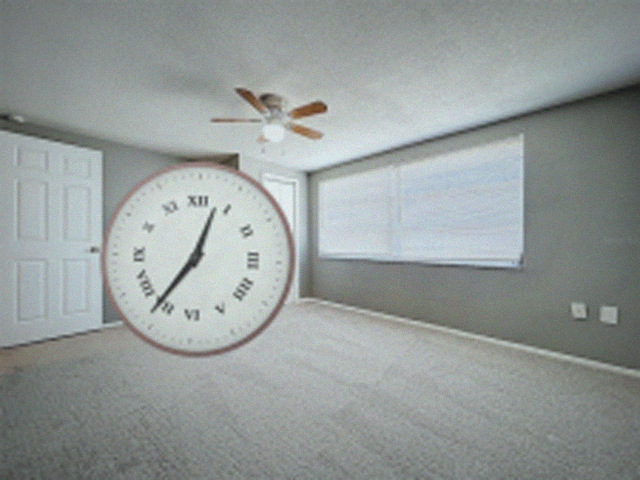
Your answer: 12,36
